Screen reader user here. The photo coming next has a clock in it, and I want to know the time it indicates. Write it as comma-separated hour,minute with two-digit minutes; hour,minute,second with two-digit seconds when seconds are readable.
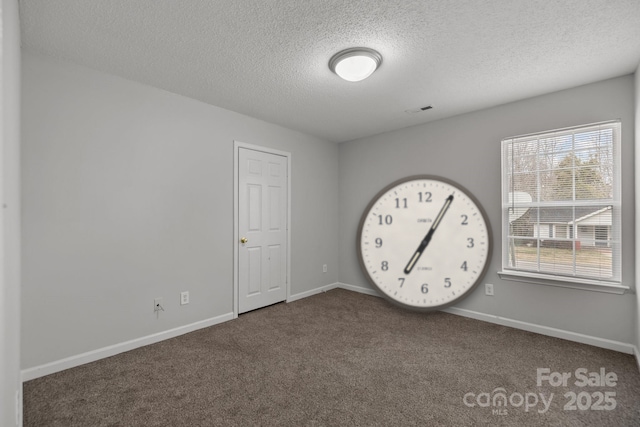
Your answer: 7,05
